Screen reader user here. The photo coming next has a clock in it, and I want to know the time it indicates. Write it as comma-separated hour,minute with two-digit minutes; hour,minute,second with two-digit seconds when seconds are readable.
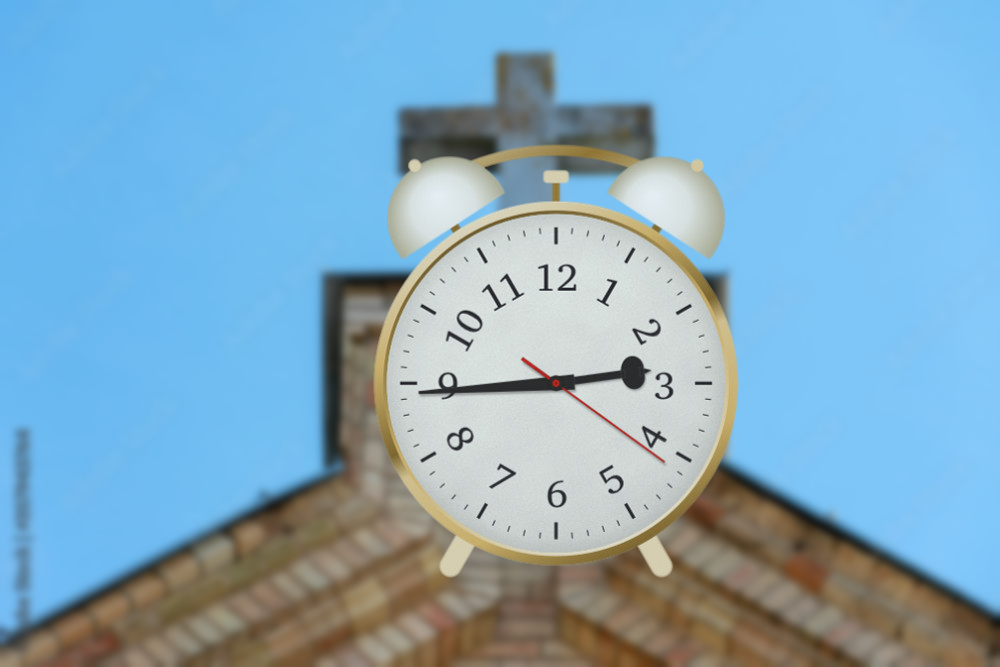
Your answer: 2,44,21
